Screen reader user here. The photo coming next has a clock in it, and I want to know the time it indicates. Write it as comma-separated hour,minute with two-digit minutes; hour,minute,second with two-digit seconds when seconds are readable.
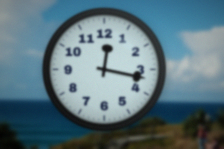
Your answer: 12,17
